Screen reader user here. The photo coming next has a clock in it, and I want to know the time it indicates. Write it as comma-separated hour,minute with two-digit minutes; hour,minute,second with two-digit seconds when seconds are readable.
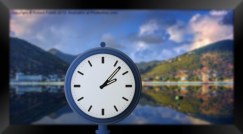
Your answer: 2,07
